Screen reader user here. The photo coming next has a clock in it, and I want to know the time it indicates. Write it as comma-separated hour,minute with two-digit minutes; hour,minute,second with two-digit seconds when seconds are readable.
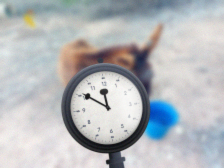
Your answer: 11,51
